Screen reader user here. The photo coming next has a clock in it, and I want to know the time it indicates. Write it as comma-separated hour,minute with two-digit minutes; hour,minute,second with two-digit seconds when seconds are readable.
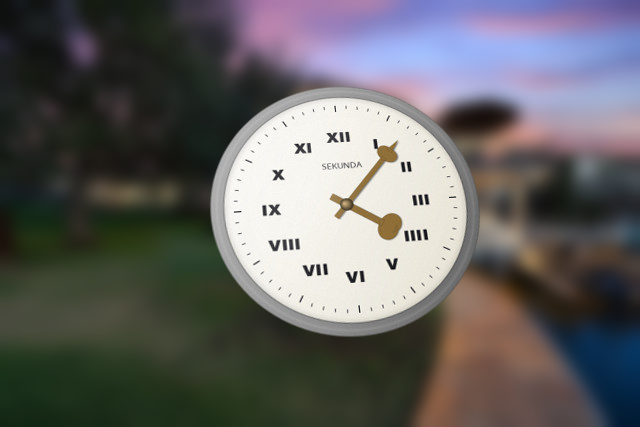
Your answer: 4,07
